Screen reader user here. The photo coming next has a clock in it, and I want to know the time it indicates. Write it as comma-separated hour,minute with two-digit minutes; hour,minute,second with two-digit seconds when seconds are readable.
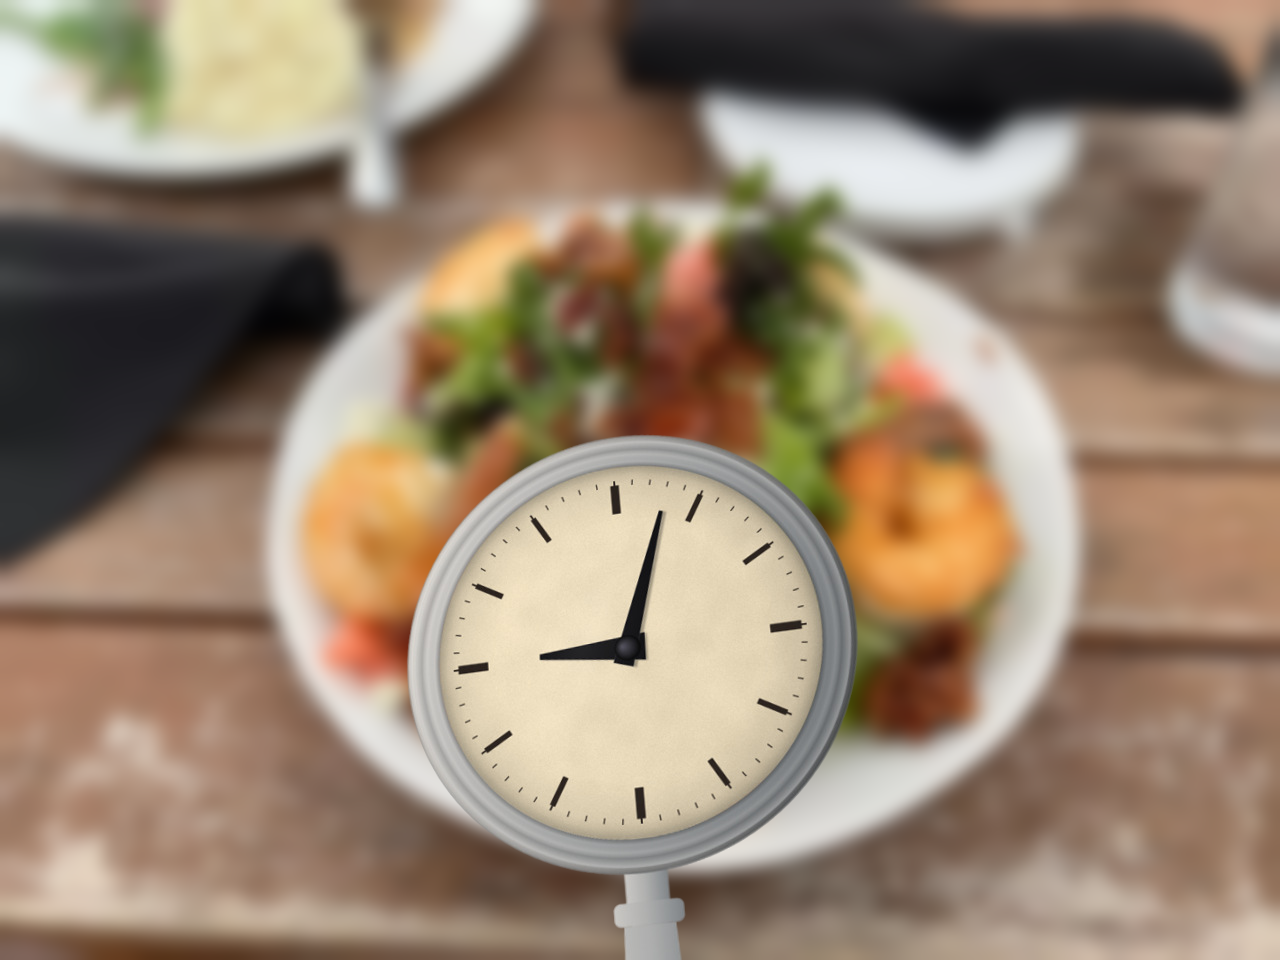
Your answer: 9,03
